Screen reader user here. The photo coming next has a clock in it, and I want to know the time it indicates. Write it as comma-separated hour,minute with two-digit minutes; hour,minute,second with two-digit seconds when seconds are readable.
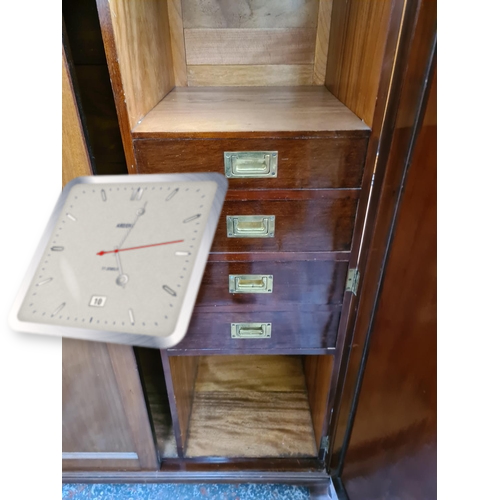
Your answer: 5,02,13
